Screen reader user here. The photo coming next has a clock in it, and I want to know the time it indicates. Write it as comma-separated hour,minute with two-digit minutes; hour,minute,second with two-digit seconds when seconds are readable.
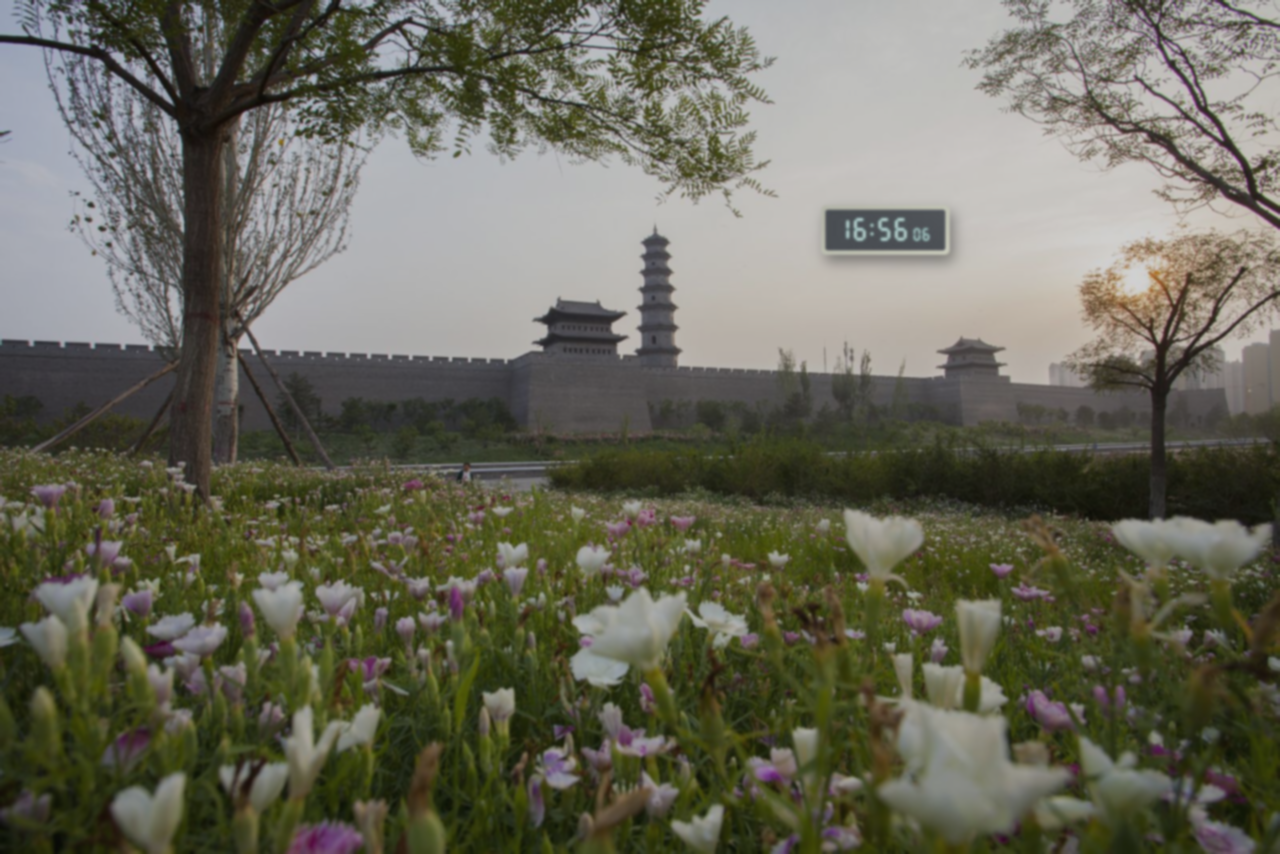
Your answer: 16,56
